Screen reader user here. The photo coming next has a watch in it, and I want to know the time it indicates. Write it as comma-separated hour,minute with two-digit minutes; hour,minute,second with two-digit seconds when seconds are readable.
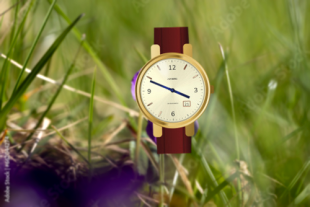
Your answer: 3,49
